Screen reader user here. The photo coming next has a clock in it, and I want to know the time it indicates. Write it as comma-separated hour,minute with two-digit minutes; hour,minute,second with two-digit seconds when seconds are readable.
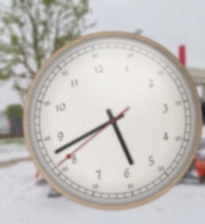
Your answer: 5,42,41
